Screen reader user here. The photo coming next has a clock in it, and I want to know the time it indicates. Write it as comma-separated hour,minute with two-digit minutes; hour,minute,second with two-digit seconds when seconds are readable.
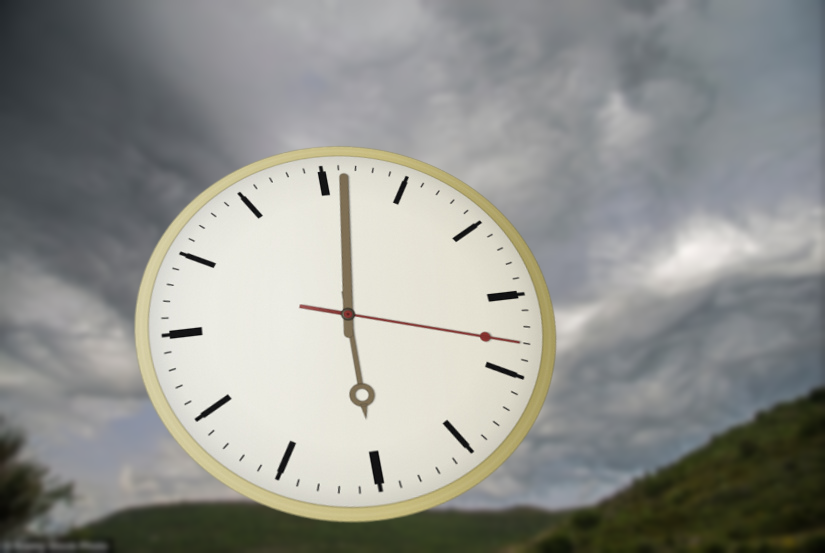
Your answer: 6,01,18
